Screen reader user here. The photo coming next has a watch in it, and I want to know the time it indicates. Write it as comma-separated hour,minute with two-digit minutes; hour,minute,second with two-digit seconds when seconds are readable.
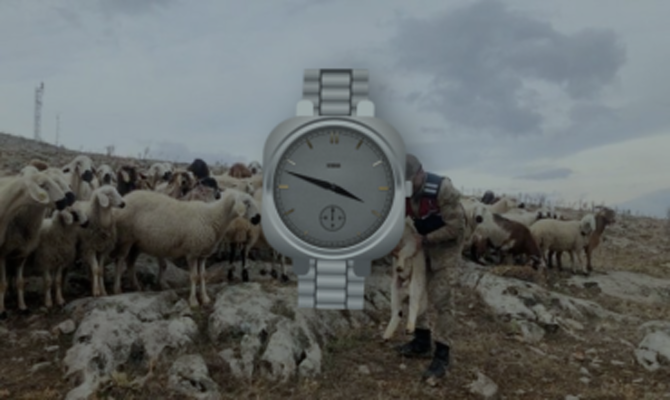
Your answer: 3,48
